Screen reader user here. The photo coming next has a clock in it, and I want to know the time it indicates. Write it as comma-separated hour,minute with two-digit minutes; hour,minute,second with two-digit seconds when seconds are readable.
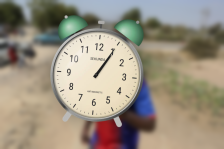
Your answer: 1,05
